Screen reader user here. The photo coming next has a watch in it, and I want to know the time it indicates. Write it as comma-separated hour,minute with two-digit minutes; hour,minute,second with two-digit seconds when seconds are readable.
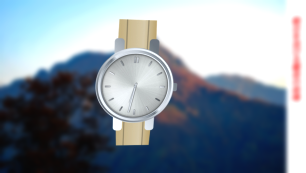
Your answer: 6,32
